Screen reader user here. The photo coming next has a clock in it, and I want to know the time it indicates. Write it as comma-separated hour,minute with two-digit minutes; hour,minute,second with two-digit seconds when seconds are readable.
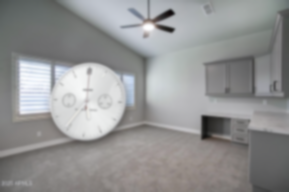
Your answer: 5,36
